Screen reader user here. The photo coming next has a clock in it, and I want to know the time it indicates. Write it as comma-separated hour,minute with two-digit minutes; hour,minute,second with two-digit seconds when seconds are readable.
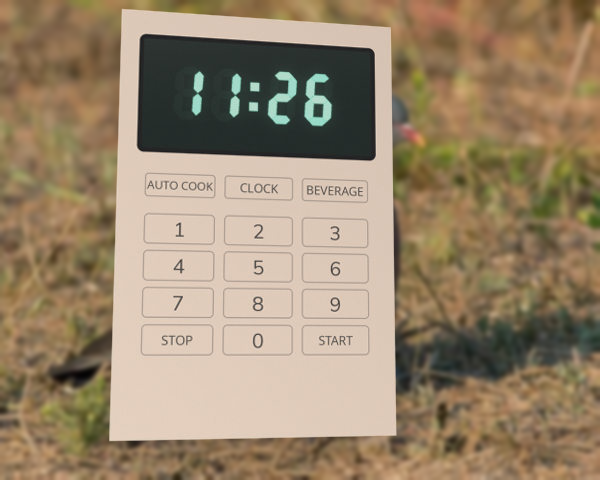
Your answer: 11,26
